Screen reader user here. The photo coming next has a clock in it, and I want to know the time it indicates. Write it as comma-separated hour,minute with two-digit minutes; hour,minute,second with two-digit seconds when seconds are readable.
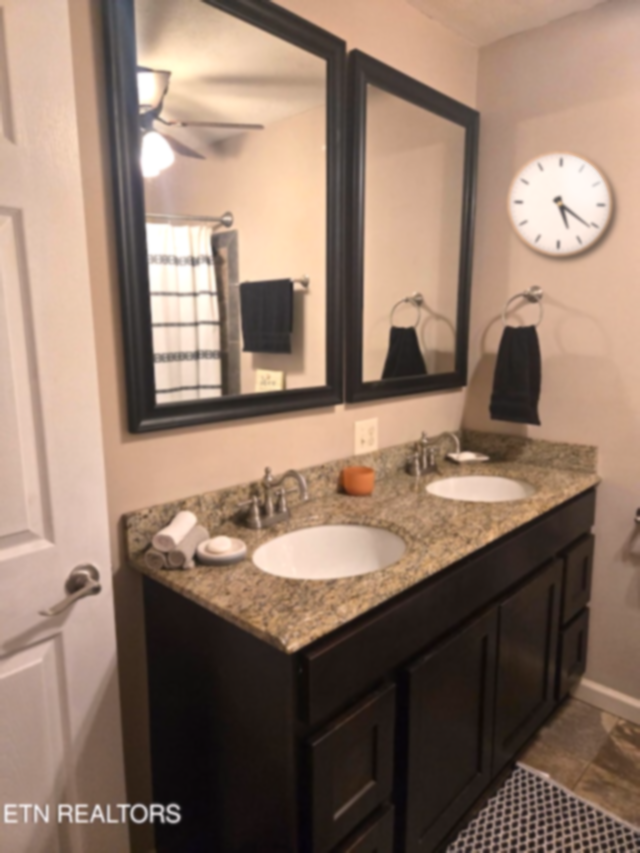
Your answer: 5,21
